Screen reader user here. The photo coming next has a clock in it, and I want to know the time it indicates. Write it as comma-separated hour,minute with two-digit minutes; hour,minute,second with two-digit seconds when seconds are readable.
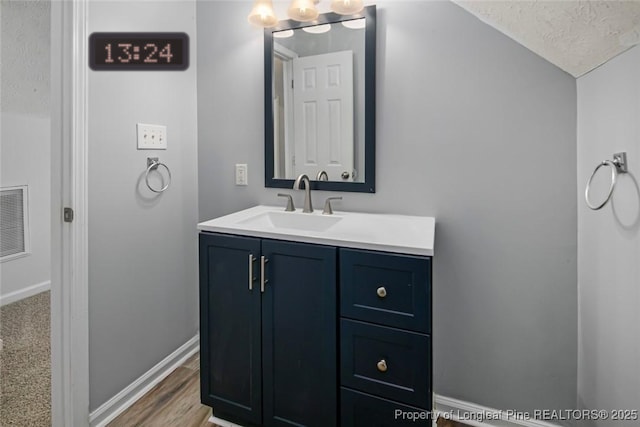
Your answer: 13,24
